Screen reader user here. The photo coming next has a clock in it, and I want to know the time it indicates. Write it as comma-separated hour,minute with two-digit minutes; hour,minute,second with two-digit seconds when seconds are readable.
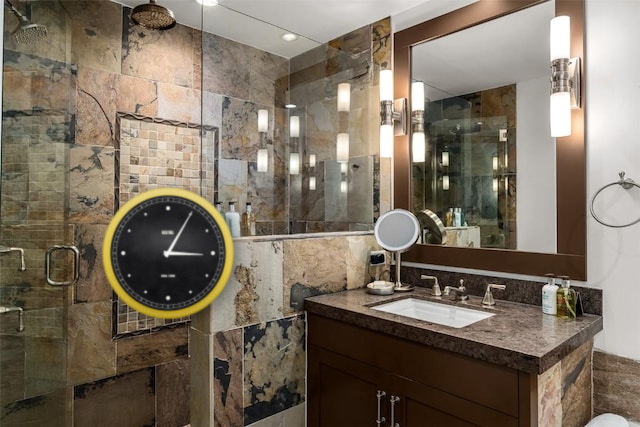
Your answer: 3,05
